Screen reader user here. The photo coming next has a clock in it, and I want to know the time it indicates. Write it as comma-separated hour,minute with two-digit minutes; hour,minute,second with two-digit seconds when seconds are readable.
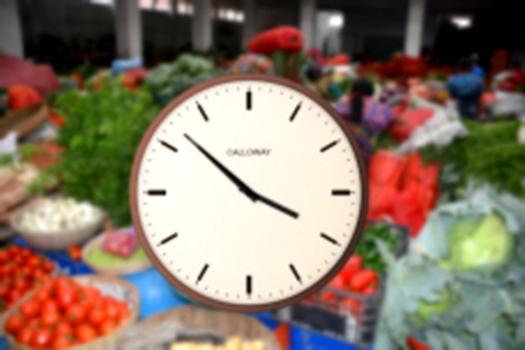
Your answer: 3,52
